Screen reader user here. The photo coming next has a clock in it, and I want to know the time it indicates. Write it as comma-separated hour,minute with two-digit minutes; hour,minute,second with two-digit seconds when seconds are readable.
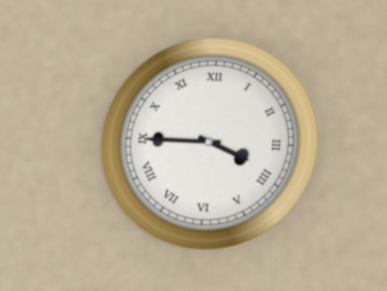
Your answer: 3,45
